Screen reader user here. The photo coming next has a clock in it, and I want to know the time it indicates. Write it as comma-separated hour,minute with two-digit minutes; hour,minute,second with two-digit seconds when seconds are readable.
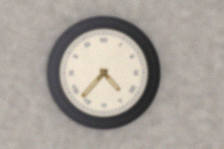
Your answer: 4,37
